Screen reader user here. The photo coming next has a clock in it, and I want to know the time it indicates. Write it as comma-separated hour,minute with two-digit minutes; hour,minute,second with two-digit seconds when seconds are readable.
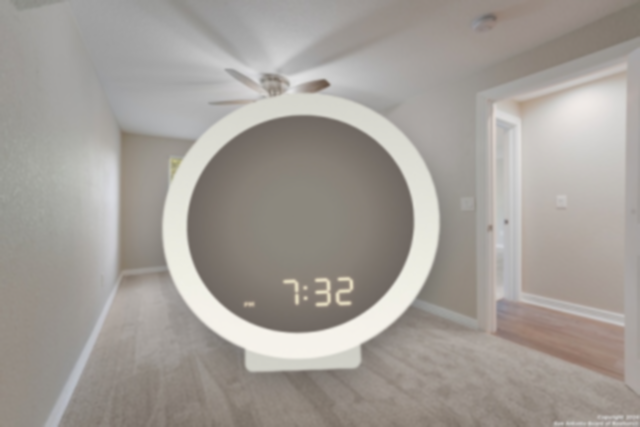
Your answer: 7,32
